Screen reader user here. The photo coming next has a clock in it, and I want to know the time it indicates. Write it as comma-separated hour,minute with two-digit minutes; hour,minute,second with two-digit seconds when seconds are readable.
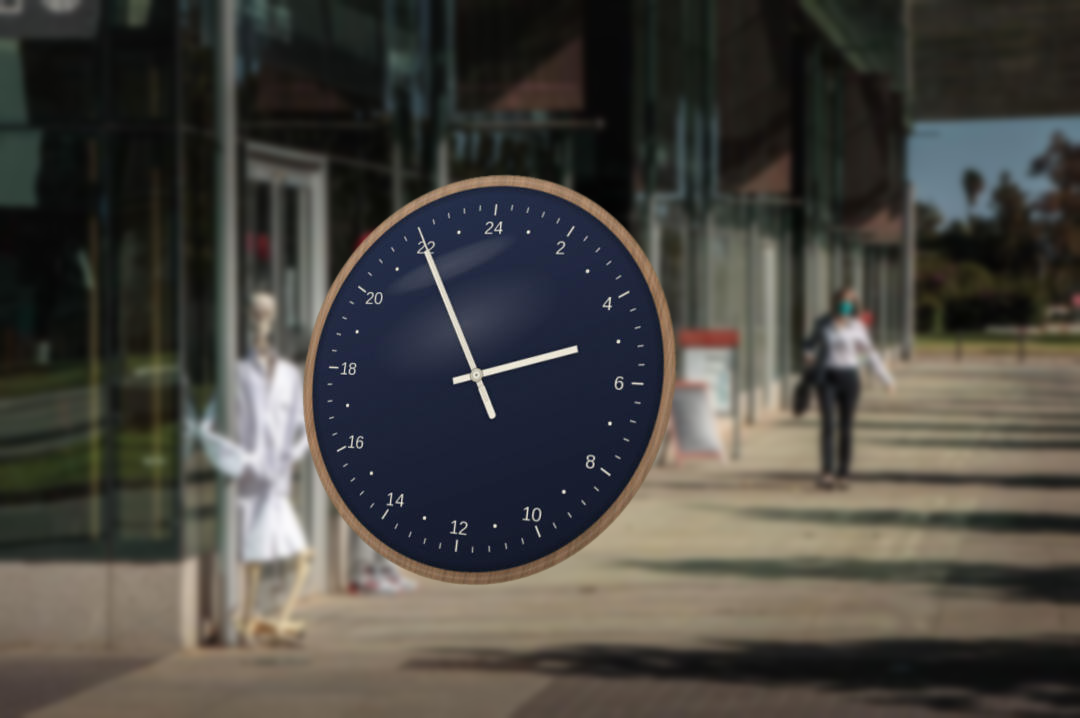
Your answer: 4,54,55
